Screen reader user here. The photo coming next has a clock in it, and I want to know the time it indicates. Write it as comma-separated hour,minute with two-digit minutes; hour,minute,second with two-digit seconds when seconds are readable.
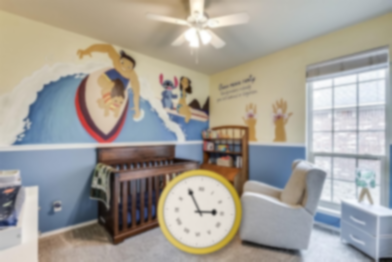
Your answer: 2,55
